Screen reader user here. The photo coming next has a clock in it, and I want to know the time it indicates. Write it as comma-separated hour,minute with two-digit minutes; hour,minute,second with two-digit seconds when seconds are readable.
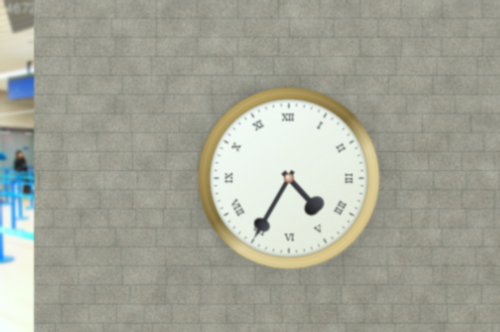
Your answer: 4,35
